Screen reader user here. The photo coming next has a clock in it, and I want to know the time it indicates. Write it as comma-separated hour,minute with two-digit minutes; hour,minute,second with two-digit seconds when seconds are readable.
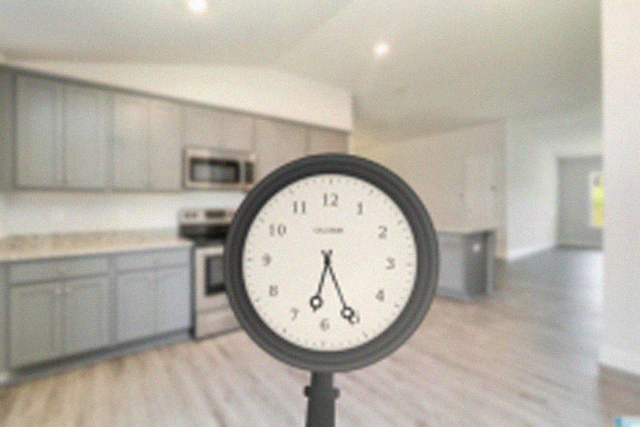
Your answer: 6,26
